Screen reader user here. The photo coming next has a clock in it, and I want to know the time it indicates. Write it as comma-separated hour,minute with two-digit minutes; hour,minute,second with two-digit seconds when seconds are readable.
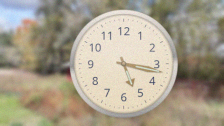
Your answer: 5,17
